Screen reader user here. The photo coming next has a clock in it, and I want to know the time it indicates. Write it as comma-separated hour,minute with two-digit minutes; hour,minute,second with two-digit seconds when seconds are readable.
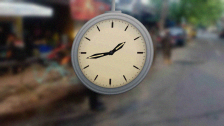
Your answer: 1,43
